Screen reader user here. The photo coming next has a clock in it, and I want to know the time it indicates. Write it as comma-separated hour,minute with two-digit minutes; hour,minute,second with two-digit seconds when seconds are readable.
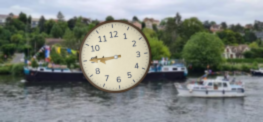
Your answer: 8,45
